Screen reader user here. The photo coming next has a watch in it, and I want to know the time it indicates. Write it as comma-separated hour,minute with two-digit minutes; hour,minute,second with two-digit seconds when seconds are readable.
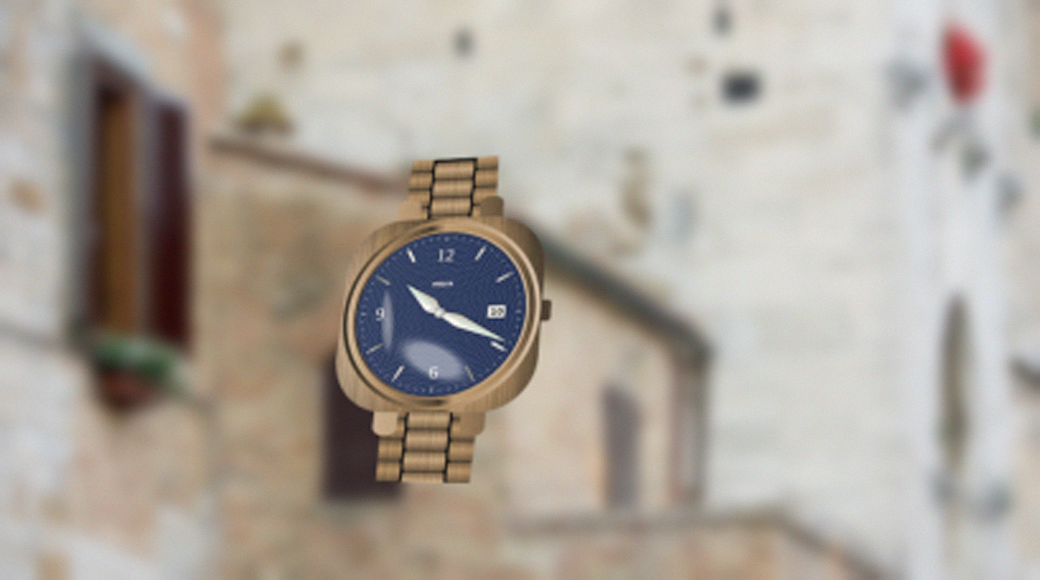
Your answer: 10,19
